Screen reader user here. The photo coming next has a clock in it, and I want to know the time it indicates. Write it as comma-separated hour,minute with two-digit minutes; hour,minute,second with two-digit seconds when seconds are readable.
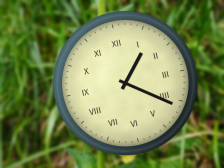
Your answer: 1,21
